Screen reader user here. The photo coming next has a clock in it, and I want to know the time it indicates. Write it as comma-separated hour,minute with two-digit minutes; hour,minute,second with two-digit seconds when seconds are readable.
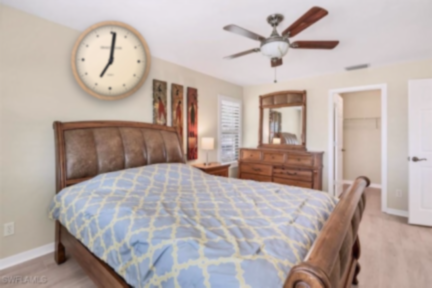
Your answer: 7,01
